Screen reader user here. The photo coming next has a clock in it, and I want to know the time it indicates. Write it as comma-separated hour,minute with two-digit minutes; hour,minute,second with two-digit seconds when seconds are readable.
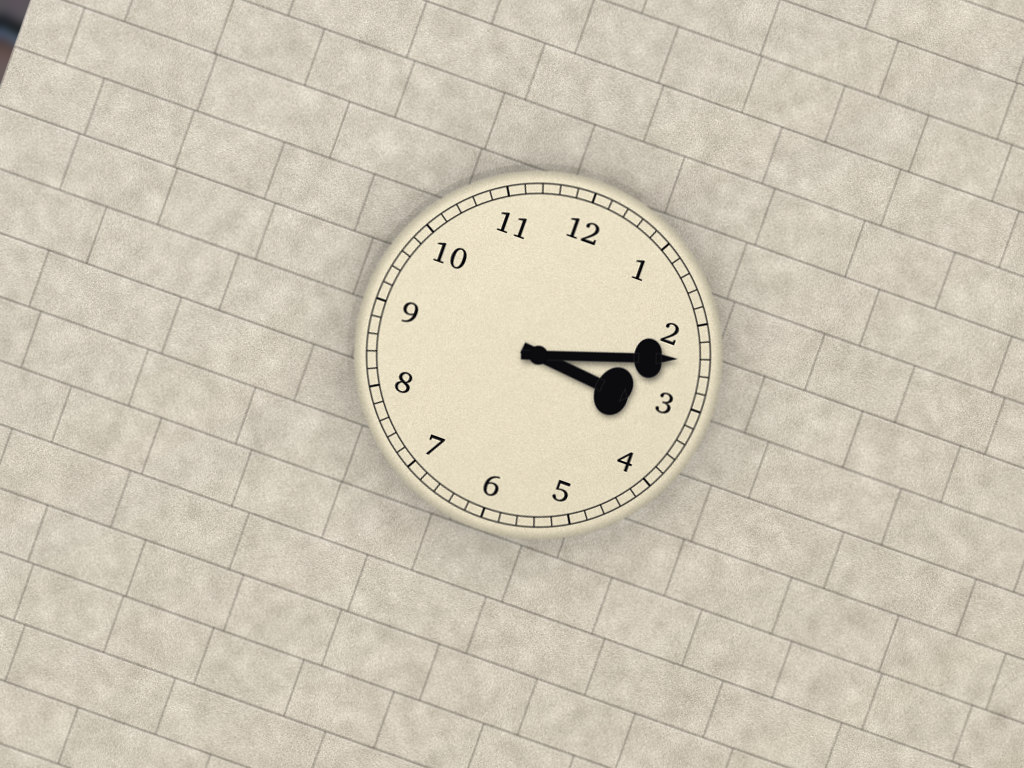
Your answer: 3,12
